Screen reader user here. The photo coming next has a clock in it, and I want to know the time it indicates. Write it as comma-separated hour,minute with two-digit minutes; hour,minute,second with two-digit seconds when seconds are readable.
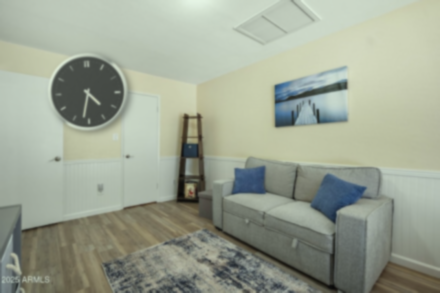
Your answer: 4,32
